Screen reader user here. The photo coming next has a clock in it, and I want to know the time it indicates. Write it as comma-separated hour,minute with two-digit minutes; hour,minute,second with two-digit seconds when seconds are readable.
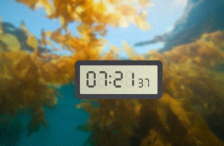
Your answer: 7,21,37
